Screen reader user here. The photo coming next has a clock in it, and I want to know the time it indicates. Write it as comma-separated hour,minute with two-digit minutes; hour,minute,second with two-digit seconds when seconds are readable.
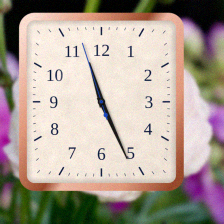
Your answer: 11,25,57
